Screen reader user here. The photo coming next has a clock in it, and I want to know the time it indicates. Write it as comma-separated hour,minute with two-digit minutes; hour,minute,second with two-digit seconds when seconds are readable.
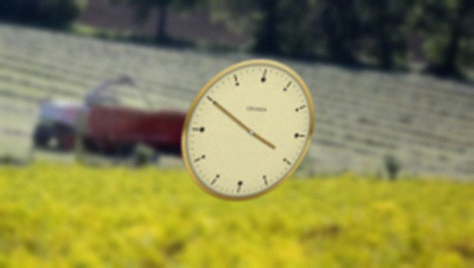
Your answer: 3,50
